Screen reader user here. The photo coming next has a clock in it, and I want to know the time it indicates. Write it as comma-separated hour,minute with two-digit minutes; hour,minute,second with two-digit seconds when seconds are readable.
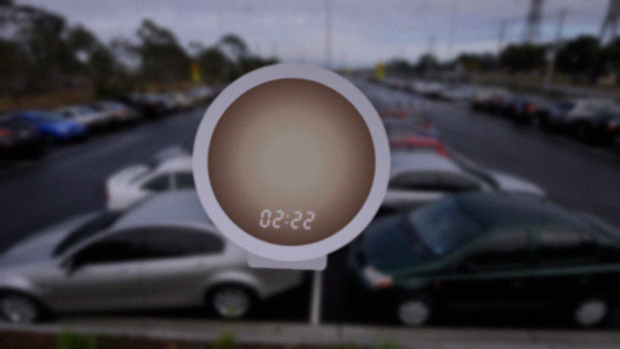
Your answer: 2,22
